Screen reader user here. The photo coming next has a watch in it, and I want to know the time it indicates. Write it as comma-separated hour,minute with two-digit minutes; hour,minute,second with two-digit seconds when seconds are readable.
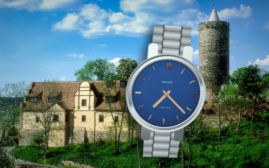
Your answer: 7,22
